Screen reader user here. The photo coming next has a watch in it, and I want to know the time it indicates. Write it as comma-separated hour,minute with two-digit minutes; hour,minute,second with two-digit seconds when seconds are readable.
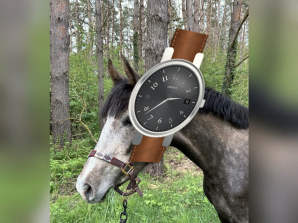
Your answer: 2,38
